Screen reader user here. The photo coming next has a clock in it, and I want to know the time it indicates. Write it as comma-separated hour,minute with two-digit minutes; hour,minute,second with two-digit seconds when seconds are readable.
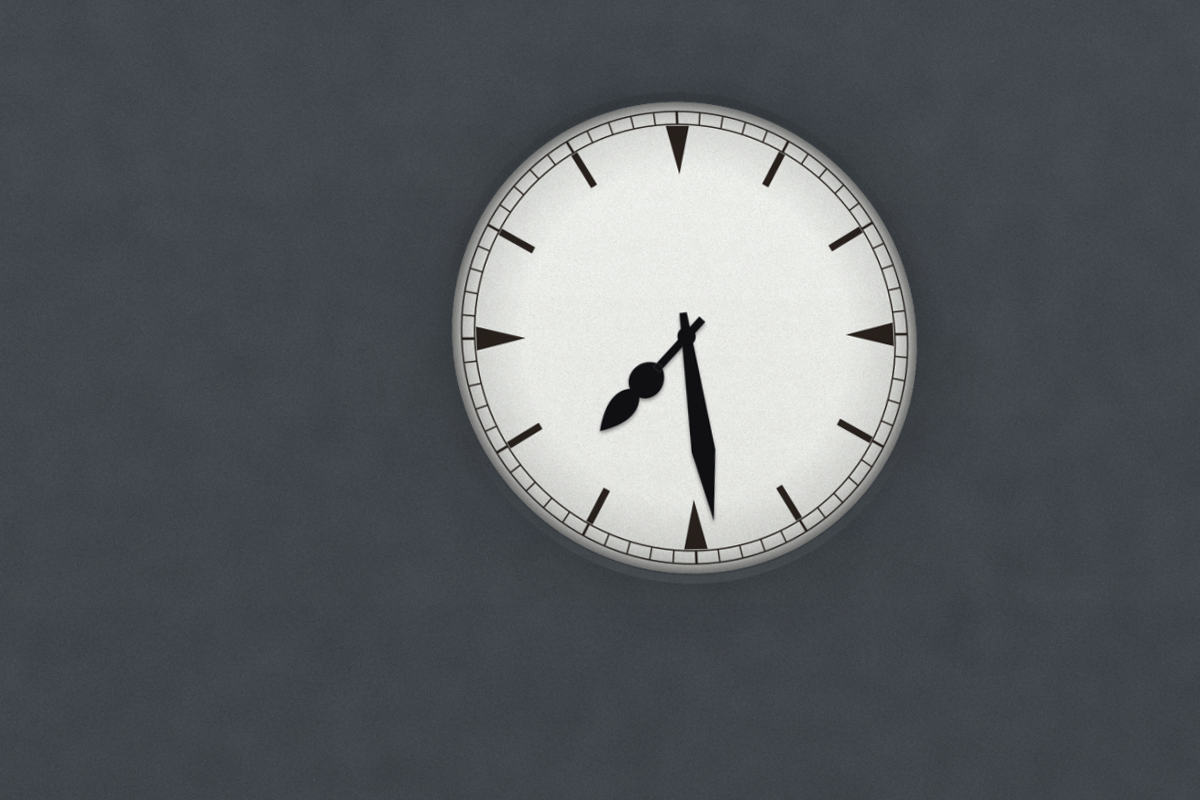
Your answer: 7,29
